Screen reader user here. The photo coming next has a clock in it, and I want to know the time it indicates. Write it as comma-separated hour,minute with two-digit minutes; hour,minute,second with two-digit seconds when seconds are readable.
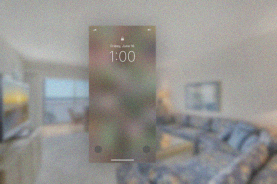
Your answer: 1,00
